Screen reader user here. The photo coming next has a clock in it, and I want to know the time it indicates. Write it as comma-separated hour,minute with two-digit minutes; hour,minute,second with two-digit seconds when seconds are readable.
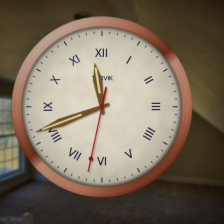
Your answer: 11,41,32
